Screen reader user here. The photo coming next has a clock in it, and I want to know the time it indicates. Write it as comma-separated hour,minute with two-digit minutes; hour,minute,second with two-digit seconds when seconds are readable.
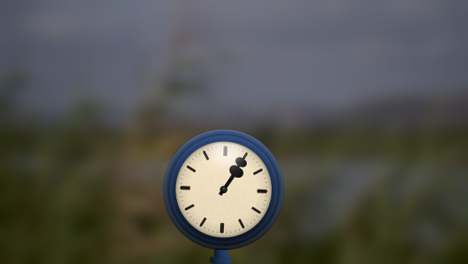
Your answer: 1,05
